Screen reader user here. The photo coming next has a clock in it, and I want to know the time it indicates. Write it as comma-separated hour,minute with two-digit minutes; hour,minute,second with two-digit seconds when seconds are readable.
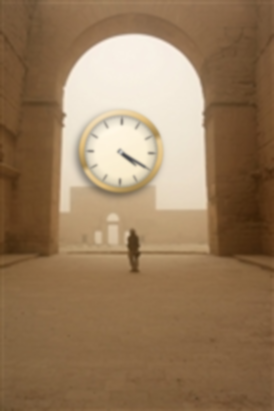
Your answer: 4,20
